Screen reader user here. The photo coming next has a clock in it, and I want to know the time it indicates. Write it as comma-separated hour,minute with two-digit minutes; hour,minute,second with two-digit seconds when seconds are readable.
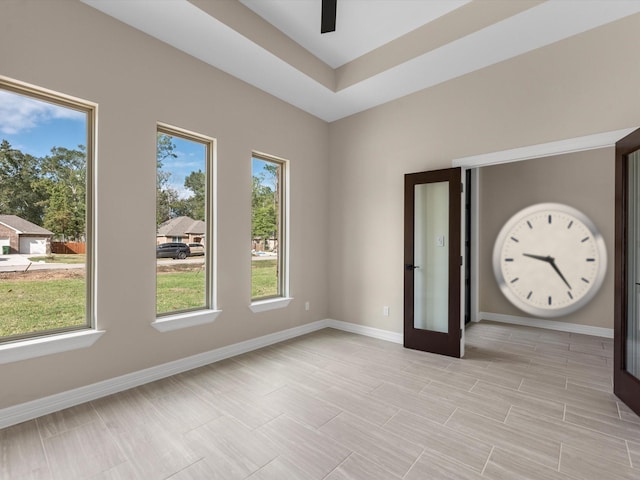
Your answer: 9,24
